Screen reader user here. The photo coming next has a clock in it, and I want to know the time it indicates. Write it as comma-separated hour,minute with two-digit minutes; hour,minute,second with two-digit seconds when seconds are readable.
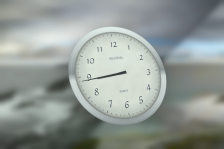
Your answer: 8,44
